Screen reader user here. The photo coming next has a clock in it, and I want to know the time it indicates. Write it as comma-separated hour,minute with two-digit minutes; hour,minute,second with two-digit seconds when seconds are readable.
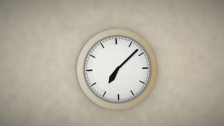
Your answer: 7,08
